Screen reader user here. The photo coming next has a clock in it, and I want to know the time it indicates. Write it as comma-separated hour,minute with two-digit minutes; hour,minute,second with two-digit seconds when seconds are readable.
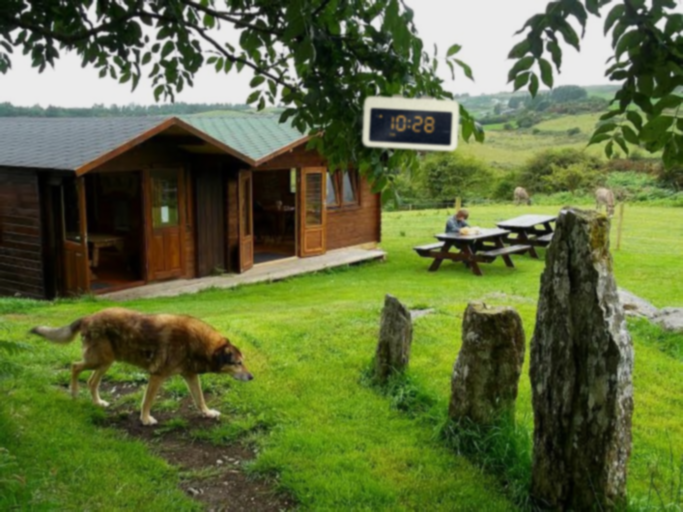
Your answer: 10,28
